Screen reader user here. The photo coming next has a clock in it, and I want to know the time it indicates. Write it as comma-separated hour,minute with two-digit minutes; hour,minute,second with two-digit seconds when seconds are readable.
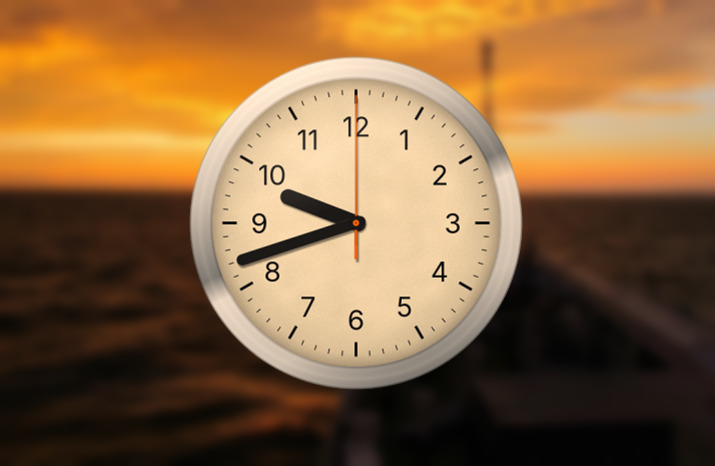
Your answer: 9,42,00
